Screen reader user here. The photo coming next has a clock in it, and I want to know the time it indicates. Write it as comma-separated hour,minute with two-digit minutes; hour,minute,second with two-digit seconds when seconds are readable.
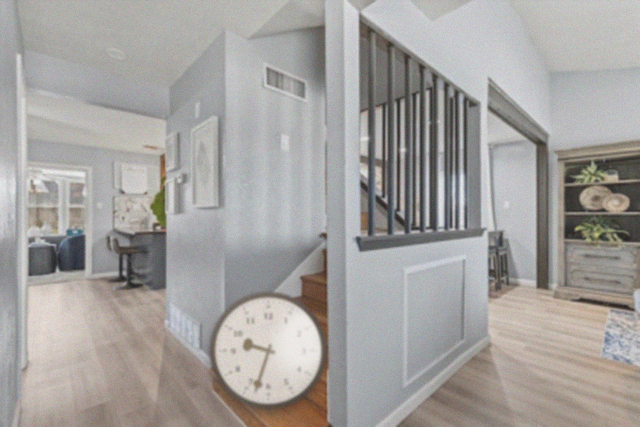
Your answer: 9,33
